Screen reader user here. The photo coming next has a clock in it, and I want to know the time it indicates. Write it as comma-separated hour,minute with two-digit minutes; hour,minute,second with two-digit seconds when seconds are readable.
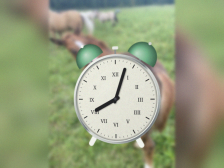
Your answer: 8,03
